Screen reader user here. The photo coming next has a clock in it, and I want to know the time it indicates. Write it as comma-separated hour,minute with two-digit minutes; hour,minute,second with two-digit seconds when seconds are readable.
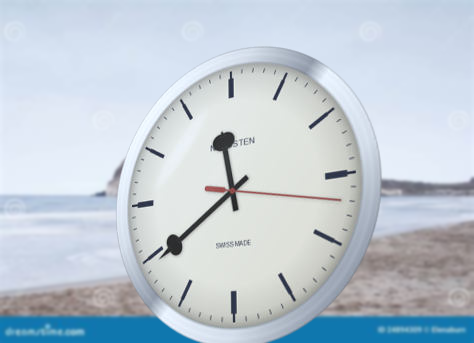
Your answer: 11,39,17
